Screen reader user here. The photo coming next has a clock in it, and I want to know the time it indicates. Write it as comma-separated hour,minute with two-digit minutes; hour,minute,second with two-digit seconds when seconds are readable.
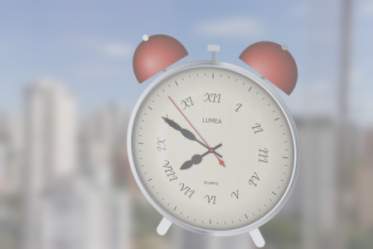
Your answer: 7,49,53
